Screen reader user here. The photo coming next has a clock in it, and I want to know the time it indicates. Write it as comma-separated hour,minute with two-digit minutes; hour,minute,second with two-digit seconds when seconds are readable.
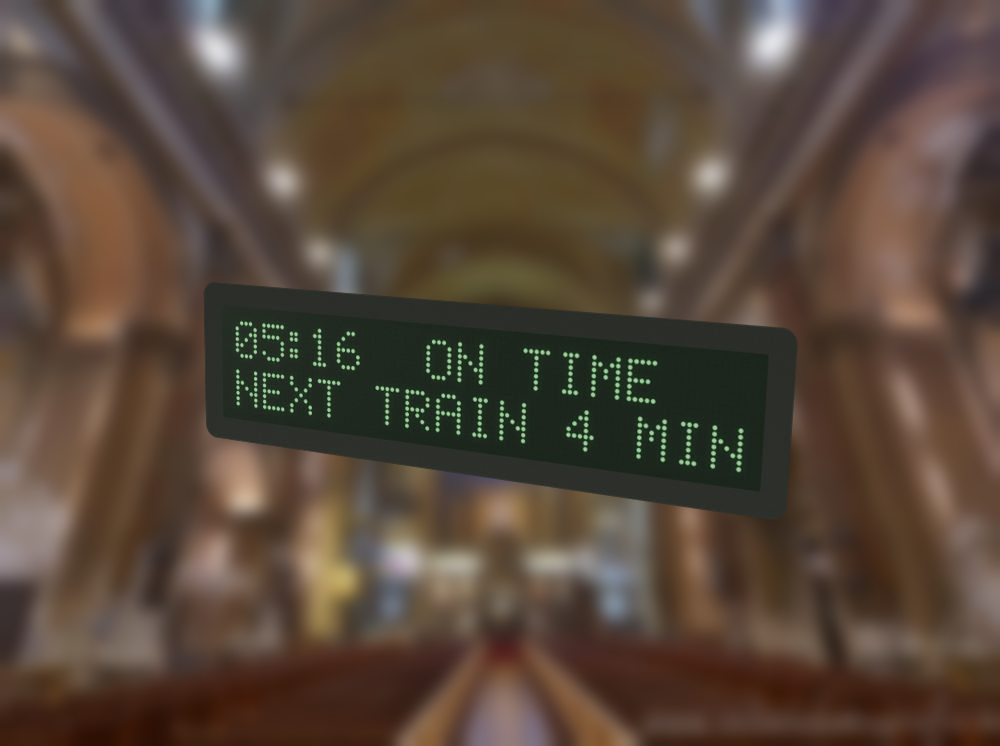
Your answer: 5,16
